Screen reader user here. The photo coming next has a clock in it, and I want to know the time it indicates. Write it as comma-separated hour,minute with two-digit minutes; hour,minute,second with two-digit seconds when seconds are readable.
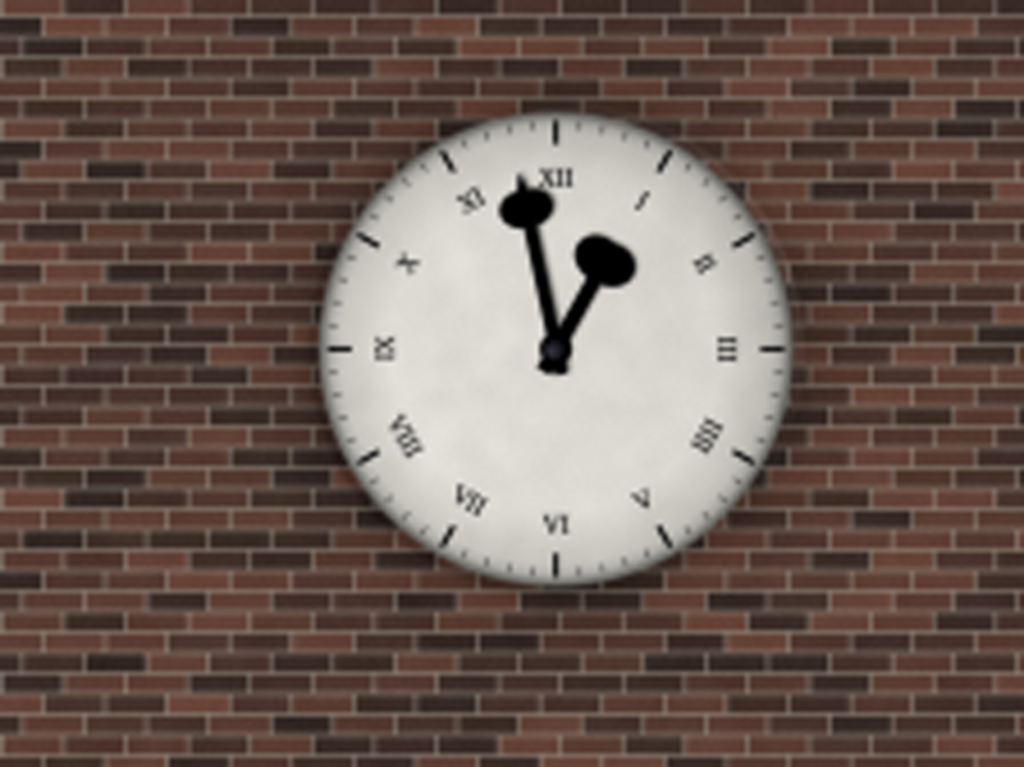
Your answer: 12,58
